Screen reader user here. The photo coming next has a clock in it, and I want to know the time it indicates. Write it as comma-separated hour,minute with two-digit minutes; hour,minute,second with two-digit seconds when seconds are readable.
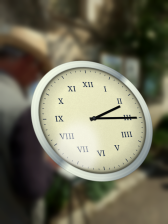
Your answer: 2,15
